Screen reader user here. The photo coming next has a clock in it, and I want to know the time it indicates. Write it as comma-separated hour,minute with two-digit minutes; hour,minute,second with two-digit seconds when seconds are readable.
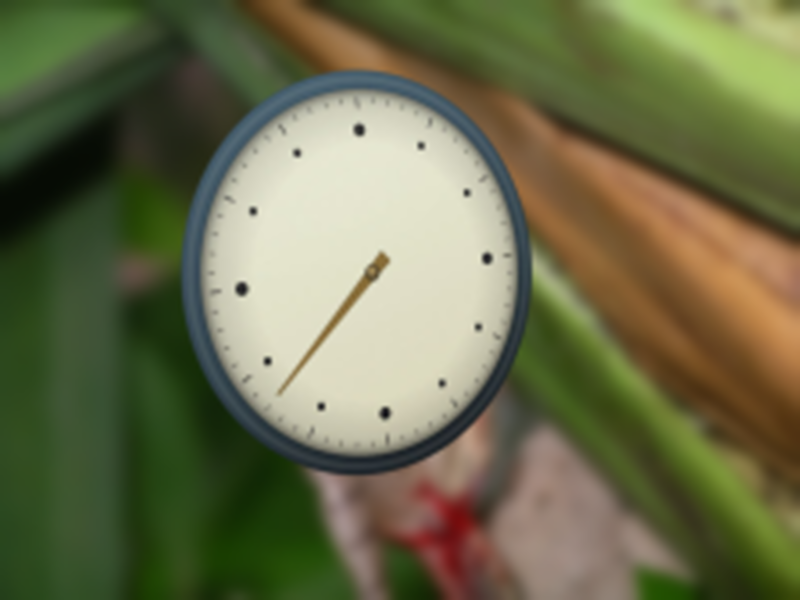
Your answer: 7,38
